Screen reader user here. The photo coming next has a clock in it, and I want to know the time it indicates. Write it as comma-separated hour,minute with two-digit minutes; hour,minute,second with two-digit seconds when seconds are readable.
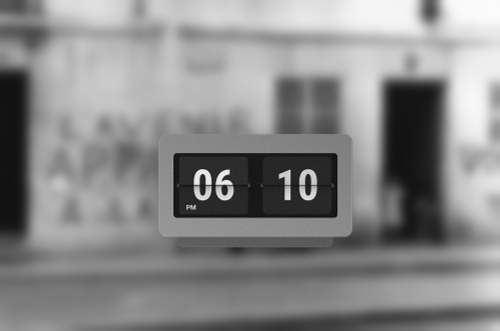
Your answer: 6,10
